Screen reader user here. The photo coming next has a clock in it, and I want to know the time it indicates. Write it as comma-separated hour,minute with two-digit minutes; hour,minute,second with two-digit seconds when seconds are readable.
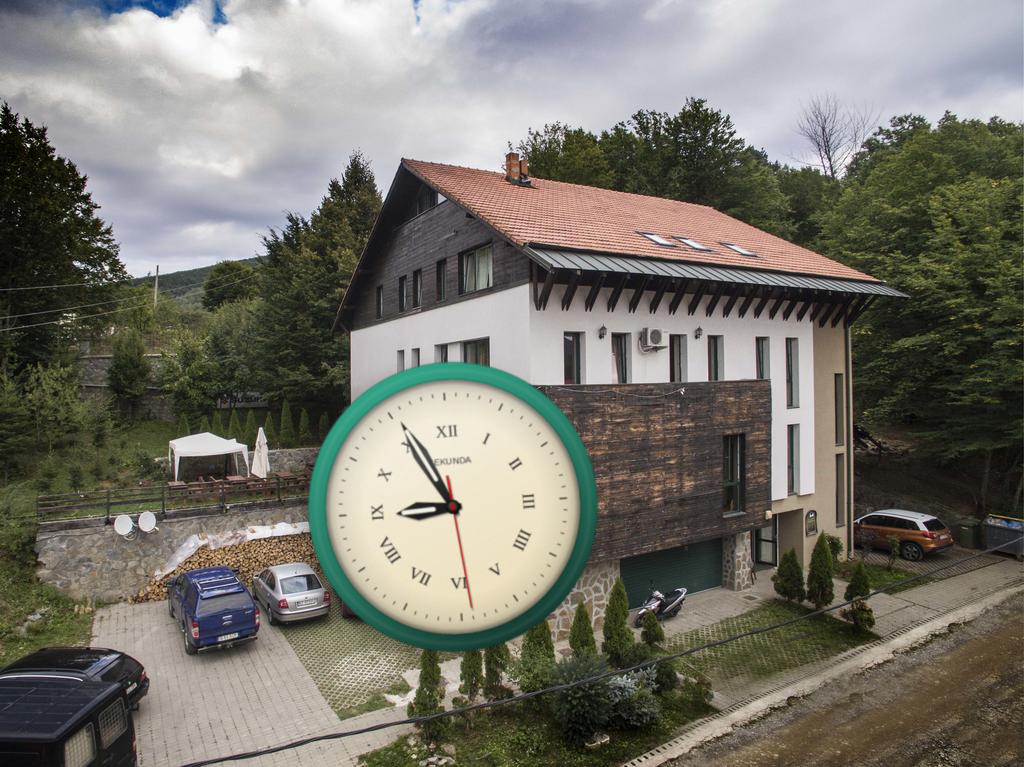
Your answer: 8,55,29
